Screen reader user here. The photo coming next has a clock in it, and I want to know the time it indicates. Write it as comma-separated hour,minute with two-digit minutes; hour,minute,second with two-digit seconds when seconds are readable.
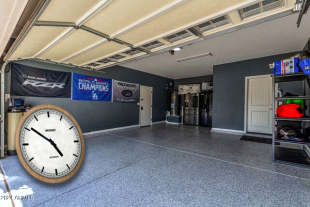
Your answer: 4,51
